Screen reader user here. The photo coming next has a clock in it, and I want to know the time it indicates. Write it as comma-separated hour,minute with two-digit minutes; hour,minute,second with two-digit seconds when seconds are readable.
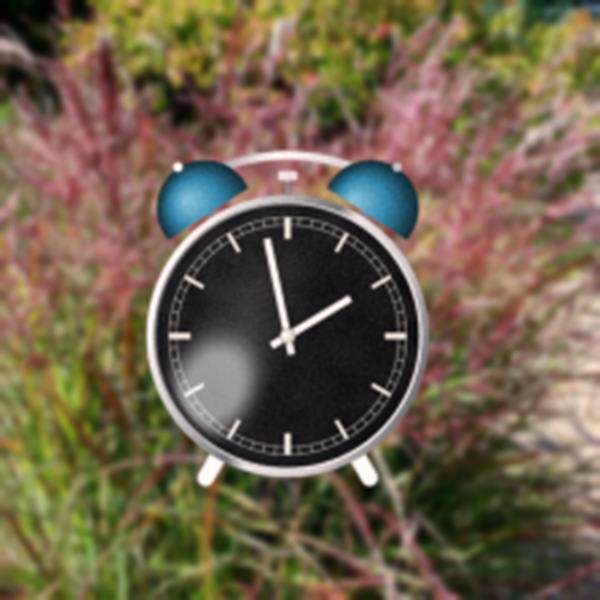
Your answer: 1,58
